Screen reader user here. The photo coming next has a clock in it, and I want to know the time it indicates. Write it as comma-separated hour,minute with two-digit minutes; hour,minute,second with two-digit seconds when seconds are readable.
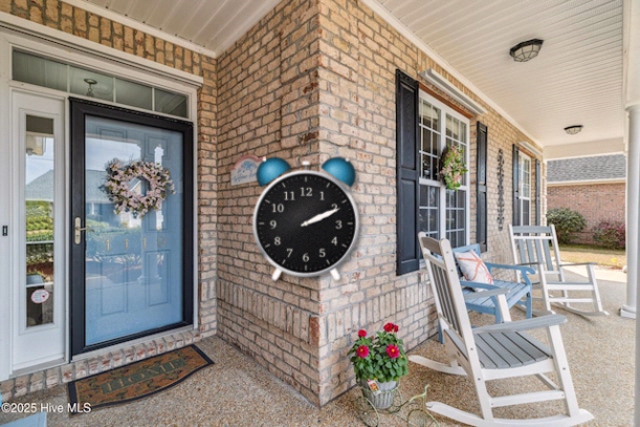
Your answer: 2,11
